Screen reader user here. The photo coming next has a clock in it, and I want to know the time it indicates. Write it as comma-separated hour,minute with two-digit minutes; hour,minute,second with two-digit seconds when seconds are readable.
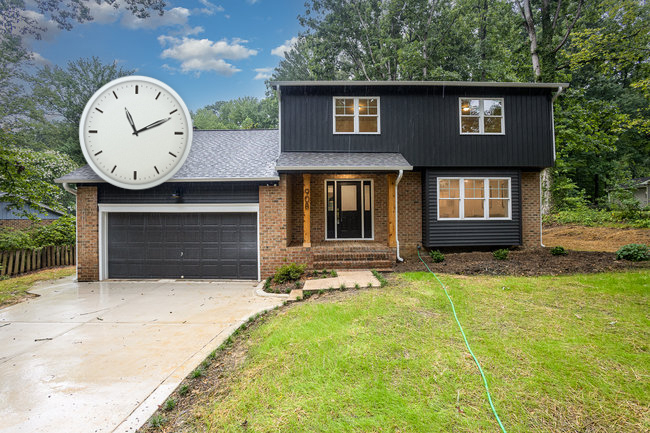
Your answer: 11,11
